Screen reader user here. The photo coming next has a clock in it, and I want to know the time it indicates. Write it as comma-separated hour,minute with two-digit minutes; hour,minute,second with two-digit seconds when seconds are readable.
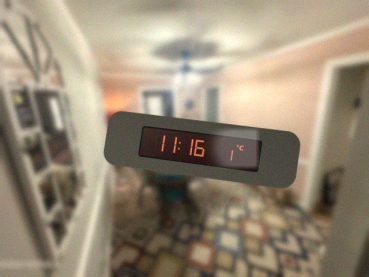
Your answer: 11,16
